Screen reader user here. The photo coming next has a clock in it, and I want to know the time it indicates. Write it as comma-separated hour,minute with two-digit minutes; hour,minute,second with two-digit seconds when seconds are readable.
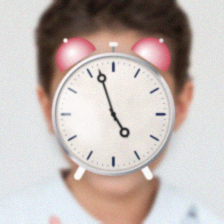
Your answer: 4,57
